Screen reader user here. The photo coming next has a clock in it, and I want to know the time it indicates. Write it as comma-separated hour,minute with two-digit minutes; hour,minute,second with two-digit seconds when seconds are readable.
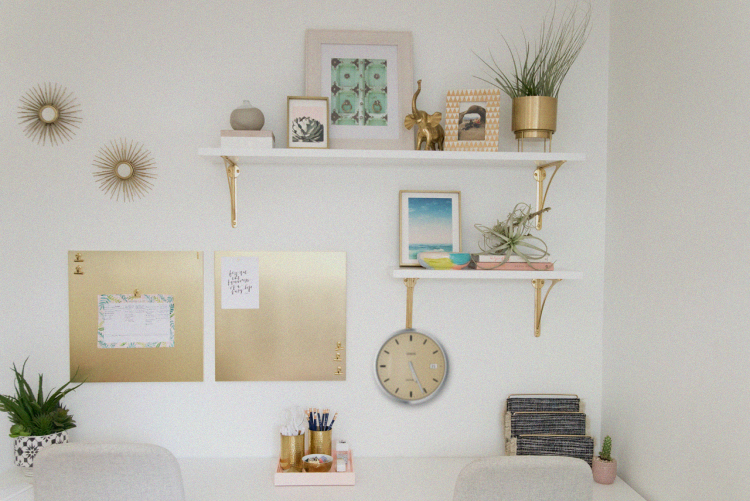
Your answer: 5,26
